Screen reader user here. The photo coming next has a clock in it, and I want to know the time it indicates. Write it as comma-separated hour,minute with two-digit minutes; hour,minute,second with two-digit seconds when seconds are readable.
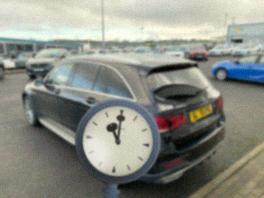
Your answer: 11,00
